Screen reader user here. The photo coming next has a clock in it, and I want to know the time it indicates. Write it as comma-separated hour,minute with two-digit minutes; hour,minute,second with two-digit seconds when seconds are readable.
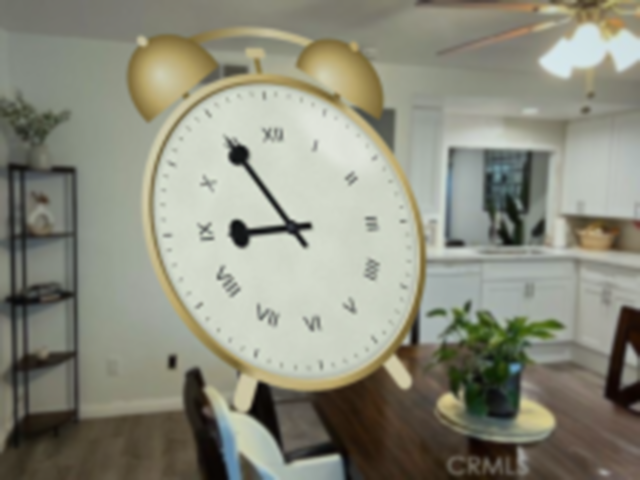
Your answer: 8,55
